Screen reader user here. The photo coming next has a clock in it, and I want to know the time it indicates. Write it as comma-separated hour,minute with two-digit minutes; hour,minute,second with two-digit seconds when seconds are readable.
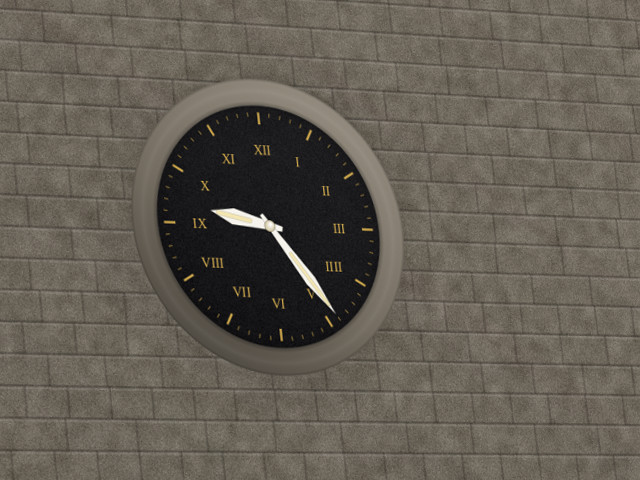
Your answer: 9,24
